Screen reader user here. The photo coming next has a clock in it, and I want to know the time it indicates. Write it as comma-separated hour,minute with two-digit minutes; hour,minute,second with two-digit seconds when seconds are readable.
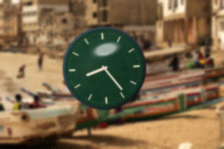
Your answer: 8,24
